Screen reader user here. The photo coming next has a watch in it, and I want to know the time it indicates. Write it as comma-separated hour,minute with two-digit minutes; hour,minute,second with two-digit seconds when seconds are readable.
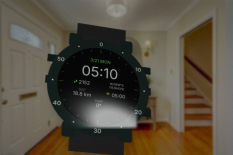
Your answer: 5,10
